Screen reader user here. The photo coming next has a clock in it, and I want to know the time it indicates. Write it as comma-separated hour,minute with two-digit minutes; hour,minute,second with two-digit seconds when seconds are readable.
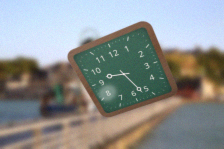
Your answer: 9,27
